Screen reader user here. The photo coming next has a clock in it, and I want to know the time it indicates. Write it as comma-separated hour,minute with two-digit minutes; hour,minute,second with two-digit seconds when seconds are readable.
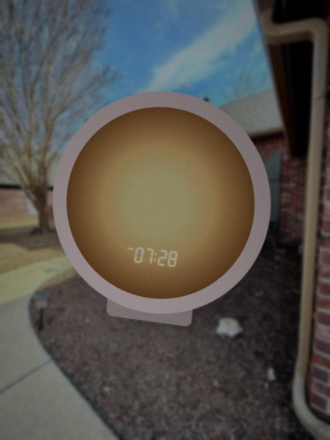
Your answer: 7,28
